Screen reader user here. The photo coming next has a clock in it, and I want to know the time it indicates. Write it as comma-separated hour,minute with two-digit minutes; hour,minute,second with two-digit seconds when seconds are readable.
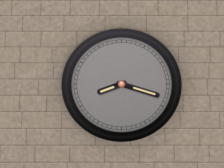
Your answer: 8,18
